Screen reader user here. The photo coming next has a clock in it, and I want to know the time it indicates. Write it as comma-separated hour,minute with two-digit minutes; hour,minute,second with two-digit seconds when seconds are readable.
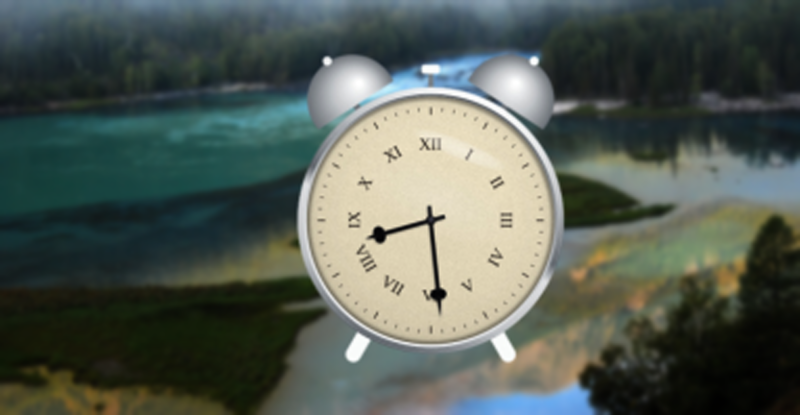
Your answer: 8,29
